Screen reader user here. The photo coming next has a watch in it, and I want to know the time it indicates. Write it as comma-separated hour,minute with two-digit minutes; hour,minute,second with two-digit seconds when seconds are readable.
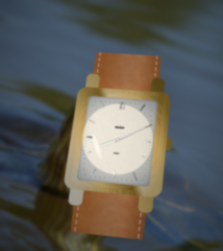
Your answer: 8,10
